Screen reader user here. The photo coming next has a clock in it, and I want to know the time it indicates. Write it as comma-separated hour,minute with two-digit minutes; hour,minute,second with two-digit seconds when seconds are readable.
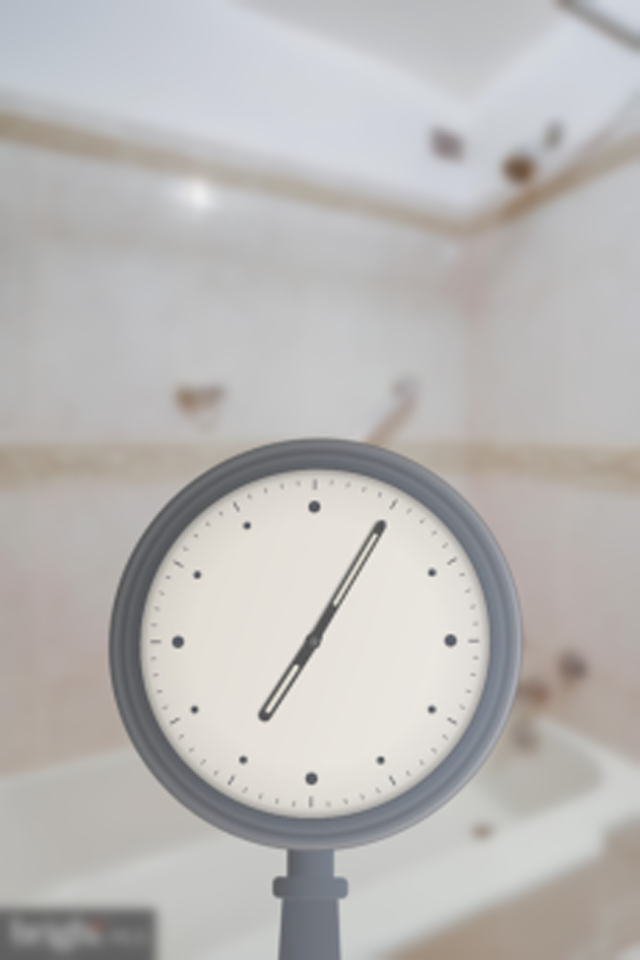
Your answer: 7,05
